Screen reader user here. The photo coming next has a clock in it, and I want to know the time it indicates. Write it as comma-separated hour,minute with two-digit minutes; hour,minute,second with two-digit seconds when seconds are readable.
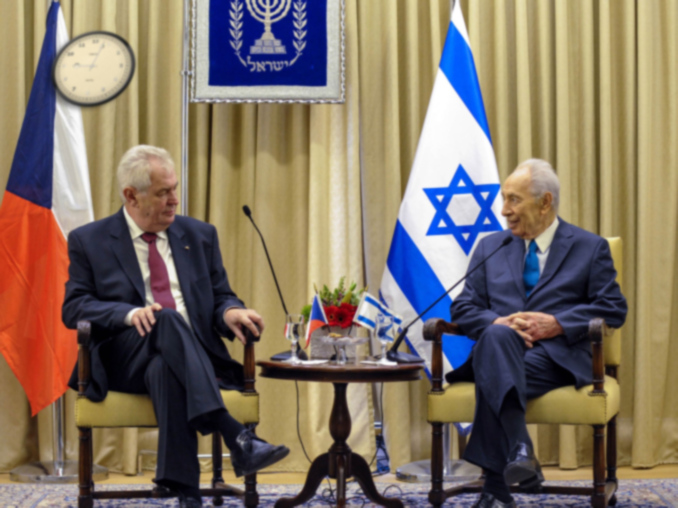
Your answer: 9,03
